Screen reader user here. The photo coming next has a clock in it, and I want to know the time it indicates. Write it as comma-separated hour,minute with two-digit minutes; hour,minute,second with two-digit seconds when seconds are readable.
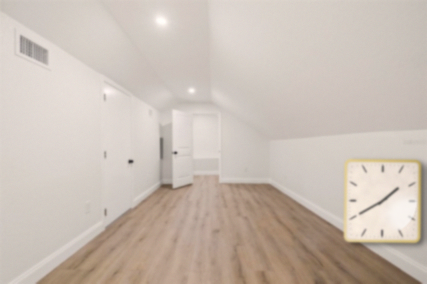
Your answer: 1,40
